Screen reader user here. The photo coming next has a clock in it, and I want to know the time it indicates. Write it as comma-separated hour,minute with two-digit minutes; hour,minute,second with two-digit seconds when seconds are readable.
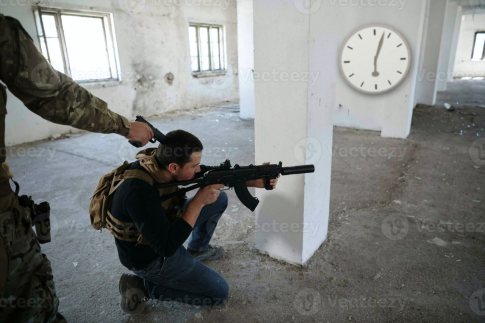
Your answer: 6,03
